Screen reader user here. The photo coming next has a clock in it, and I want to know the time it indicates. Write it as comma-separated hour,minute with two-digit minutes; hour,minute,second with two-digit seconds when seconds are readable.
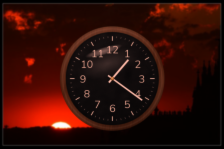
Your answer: 1,21
